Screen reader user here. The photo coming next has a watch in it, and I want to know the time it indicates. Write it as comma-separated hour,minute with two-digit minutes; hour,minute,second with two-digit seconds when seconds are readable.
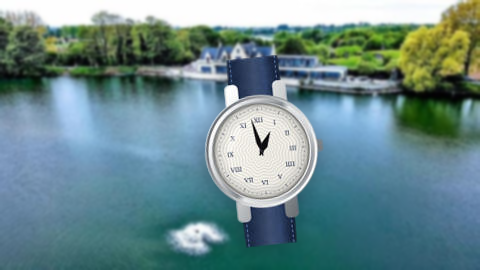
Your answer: 12,58
